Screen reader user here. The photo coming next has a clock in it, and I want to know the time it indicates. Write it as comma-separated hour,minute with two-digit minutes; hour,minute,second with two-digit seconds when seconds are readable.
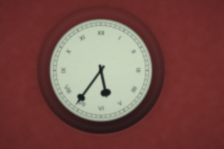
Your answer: 5,36
